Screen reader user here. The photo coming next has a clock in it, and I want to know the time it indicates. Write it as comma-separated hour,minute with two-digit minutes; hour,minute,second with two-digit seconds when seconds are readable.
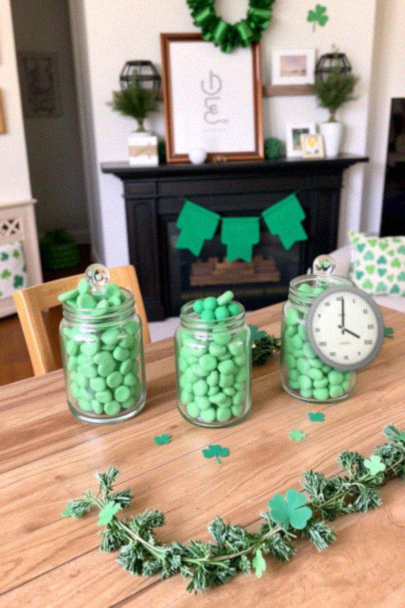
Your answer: 4,01
